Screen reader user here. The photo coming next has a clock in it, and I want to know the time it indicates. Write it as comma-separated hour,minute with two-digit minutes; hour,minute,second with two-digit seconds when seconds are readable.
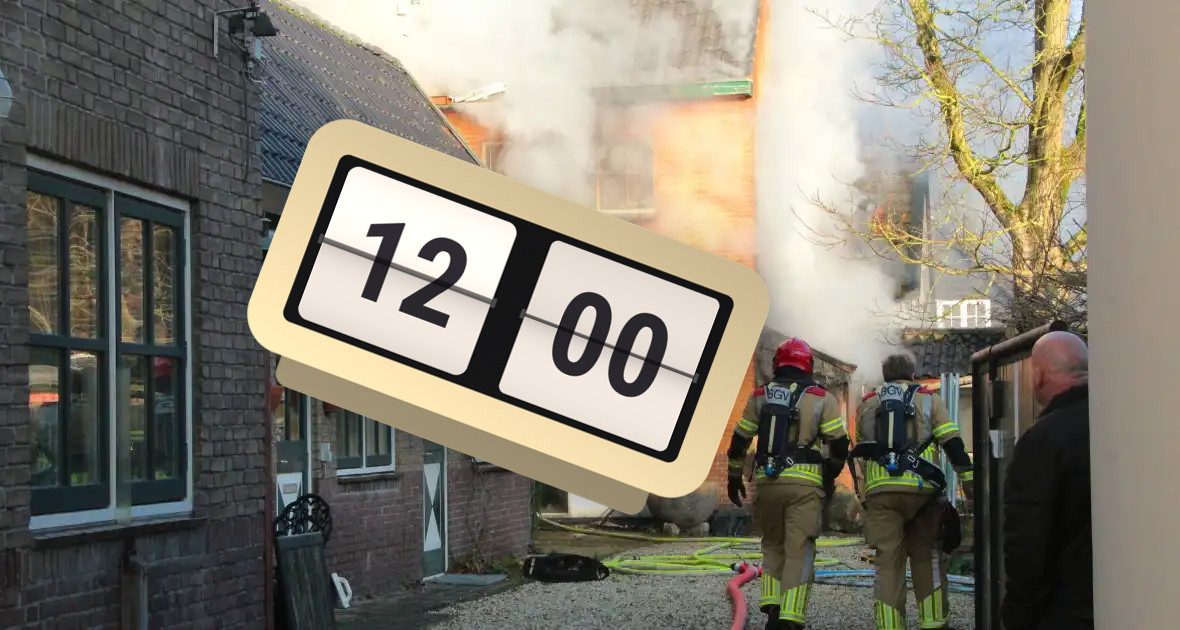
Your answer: 12,00
